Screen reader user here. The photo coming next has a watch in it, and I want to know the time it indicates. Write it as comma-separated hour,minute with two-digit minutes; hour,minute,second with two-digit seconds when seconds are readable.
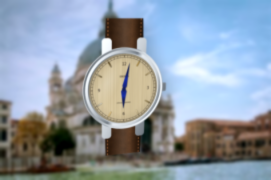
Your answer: 6,02
